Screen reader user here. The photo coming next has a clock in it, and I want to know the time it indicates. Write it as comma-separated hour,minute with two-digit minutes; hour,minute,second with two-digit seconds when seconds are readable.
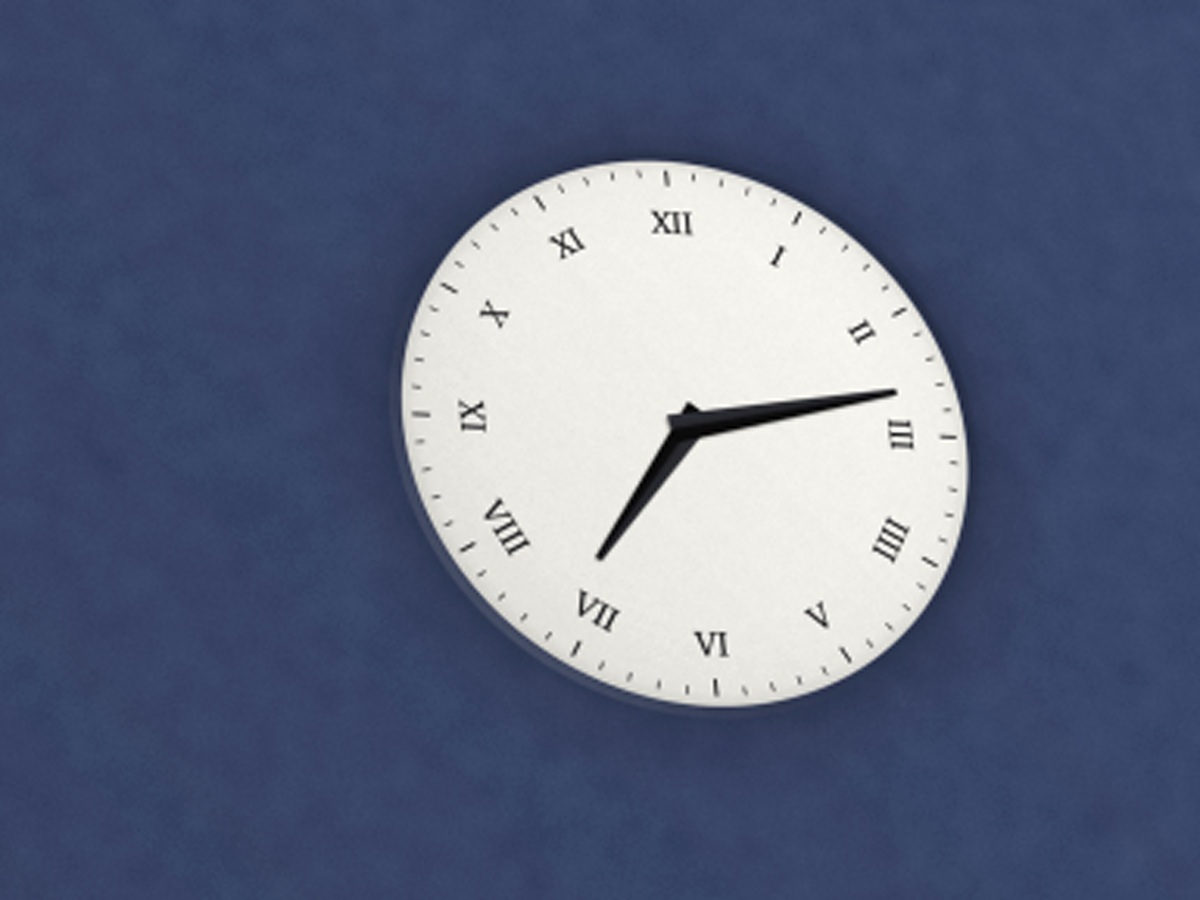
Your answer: 7,13
